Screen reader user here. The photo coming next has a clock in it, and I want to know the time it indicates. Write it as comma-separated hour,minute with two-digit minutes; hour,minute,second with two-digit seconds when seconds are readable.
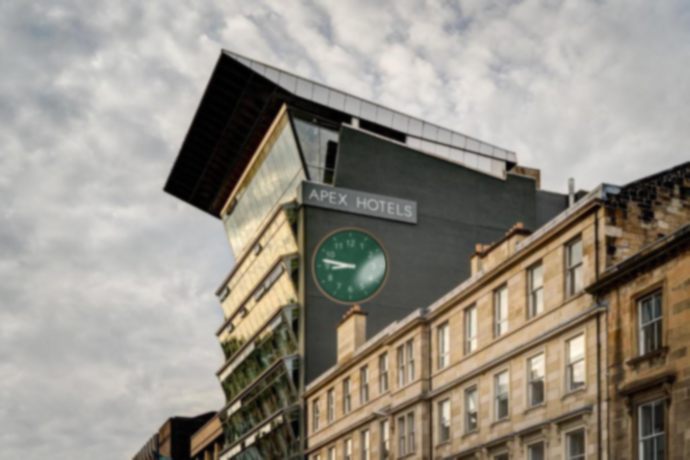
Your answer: 8,47
